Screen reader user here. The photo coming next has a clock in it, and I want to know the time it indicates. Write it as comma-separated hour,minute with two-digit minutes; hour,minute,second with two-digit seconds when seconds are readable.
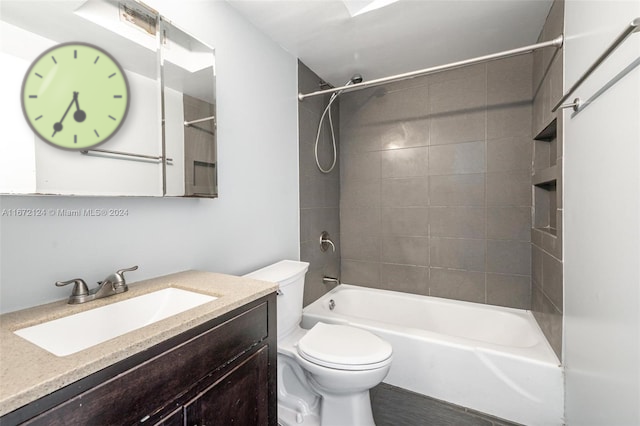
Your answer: 5,35
